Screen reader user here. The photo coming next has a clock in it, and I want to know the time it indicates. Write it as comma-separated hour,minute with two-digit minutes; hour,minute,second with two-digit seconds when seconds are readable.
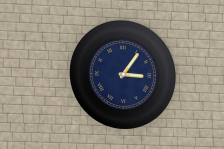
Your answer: 3,06
